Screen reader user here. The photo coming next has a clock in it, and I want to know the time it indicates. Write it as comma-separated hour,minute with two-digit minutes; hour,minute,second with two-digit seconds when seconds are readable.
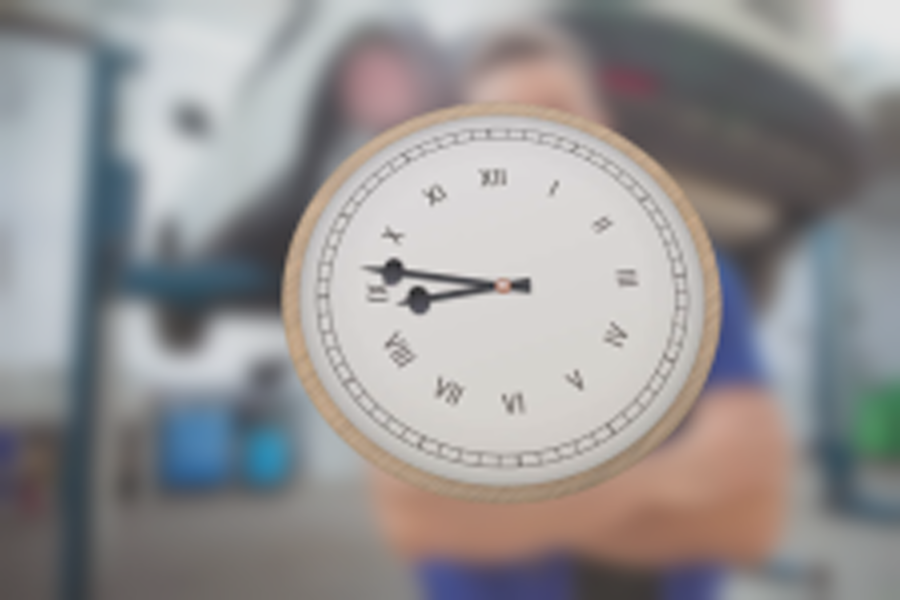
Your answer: 8,47
